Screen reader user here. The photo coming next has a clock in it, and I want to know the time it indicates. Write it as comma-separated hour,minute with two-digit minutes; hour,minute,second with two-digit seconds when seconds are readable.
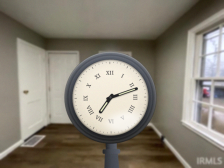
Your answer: 7,12
